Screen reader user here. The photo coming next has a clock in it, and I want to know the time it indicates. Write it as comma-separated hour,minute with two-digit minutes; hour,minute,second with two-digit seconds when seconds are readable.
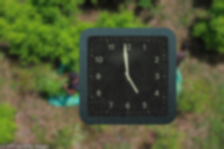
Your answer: 4,59
